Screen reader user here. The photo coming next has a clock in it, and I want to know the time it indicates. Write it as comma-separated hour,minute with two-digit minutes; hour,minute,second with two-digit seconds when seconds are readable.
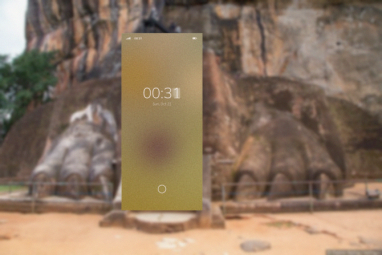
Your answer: 0,31
